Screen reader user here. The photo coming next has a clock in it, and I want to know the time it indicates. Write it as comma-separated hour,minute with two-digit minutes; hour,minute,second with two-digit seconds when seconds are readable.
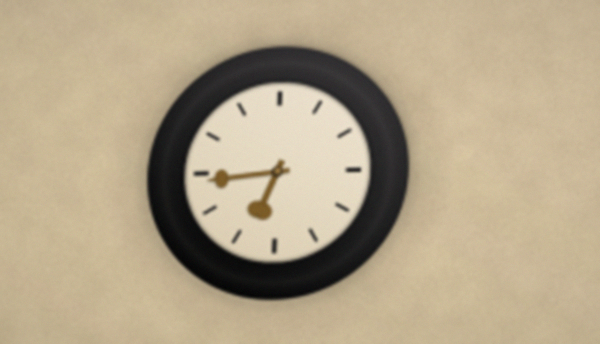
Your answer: 6,44
